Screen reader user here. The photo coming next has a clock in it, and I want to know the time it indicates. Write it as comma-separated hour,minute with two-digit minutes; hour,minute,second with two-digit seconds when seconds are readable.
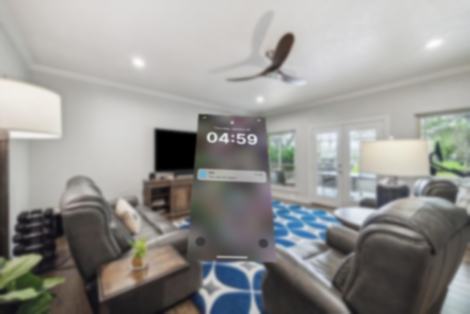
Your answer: 4,59
